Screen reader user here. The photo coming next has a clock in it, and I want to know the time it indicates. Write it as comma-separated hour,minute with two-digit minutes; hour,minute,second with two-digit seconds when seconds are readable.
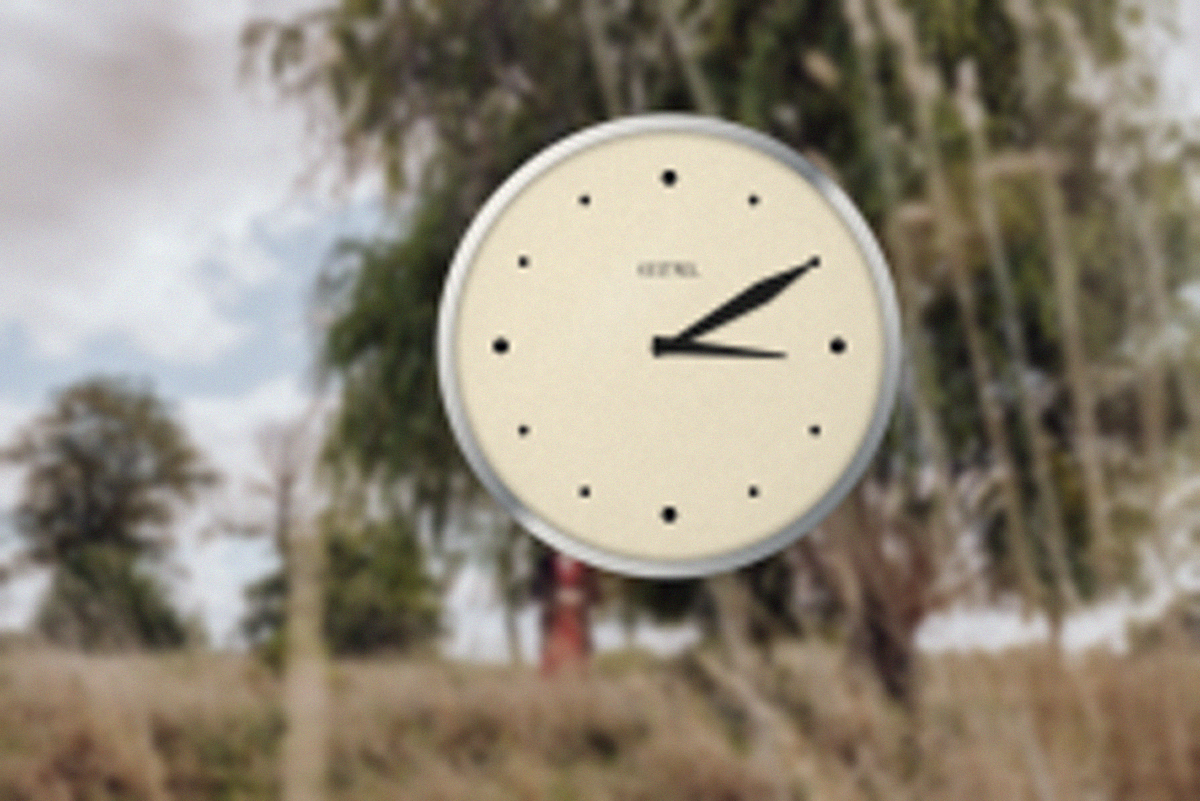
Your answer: 3,10
